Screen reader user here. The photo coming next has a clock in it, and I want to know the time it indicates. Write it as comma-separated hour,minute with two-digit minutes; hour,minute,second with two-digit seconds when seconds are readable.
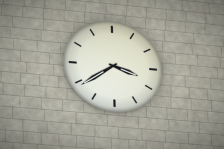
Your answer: 3,39
